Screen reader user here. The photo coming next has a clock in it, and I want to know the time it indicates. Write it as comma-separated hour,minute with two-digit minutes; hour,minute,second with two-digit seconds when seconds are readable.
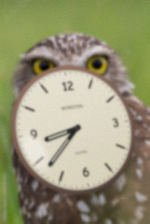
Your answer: 8,38
